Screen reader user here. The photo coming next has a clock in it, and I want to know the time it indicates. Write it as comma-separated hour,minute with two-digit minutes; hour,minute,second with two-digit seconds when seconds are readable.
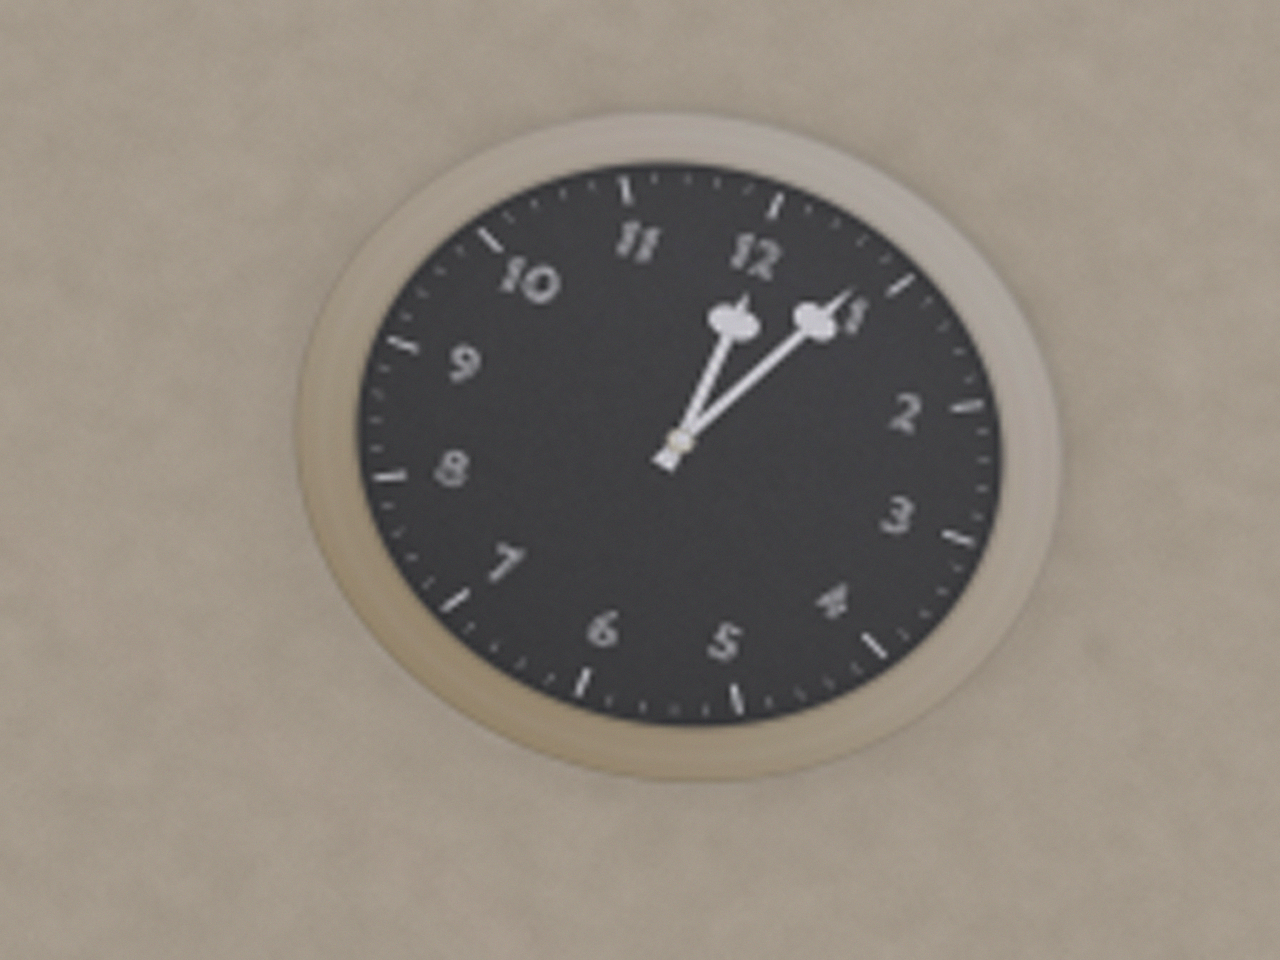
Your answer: 12,04
